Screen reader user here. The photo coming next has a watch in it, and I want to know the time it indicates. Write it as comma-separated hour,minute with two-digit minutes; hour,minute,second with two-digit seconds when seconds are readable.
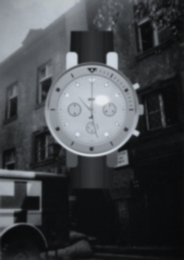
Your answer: 10,28
